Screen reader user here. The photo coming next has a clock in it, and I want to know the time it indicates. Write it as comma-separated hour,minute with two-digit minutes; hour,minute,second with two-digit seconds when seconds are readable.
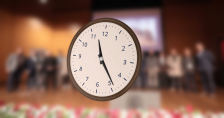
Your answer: 11,24
